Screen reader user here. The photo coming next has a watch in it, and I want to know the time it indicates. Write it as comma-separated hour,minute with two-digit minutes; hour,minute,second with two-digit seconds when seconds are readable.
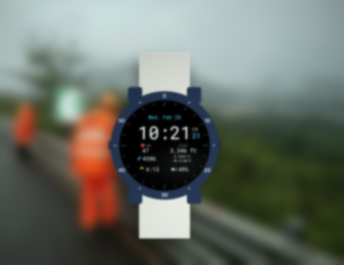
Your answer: 10,21
